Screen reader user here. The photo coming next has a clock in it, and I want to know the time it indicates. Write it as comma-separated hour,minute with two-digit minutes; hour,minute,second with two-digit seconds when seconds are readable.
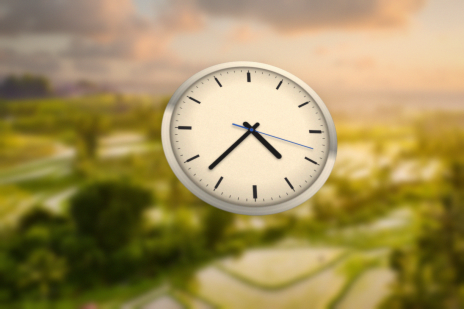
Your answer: 4,37,18
